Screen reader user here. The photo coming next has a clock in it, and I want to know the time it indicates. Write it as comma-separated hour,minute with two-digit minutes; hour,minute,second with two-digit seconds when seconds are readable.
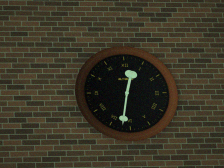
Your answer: 12,32
